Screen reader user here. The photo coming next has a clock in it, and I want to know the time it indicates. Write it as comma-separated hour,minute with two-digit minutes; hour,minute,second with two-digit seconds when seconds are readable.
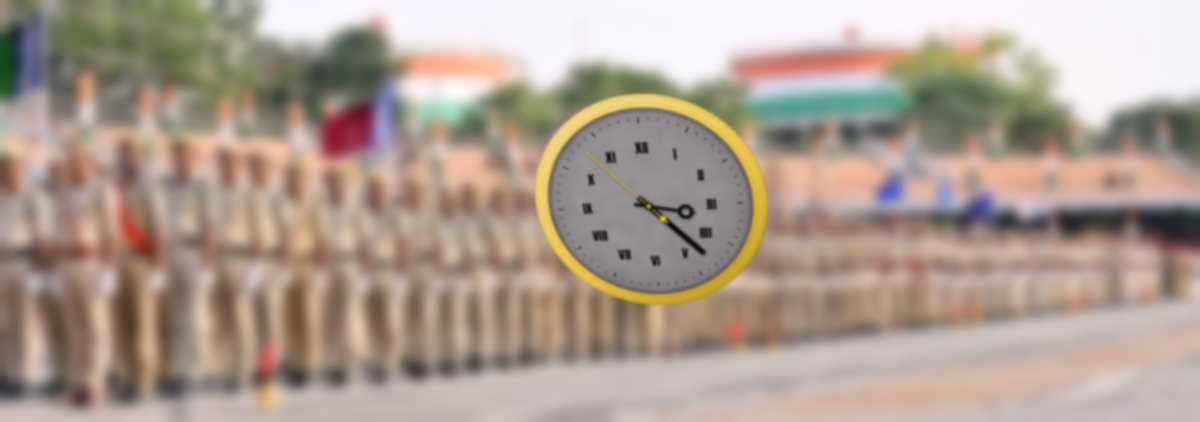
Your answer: 3,22,53
